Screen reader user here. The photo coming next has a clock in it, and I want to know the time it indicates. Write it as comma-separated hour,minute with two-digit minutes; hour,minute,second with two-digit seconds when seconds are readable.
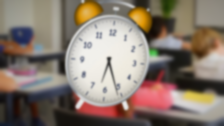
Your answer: 6,26
